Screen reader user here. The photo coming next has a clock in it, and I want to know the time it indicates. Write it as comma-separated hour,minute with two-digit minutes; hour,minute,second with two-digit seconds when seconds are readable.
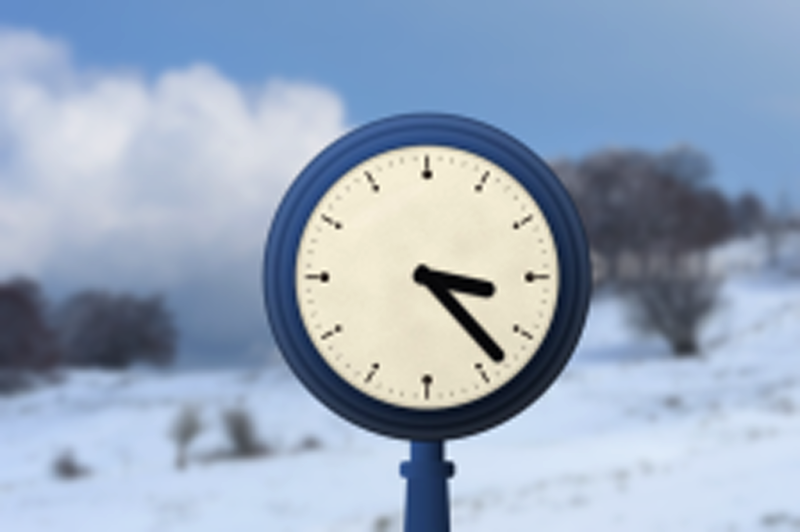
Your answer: 3,23
